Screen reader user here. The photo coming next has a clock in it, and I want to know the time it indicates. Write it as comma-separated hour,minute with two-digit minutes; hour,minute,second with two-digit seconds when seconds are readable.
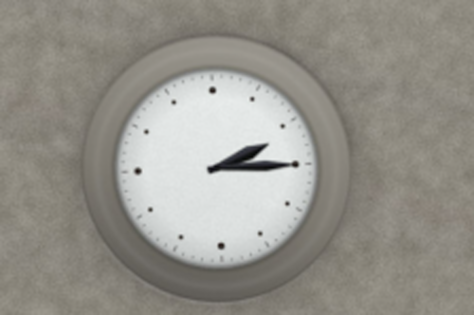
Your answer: 2,15
